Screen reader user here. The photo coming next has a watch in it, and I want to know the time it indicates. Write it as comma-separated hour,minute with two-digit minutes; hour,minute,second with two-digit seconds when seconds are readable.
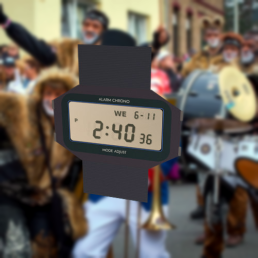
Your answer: 2,40,36
